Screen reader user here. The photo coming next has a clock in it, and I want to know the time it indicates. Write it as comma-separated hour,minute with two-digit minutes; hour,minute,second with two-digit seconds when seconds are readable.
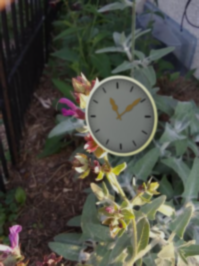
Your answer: 11,09
